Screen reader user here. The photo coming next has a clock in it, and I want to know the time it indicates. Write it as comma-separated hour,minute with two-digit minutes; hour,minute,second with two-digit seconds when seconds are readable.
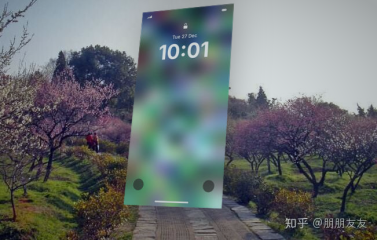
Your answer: 10,01
